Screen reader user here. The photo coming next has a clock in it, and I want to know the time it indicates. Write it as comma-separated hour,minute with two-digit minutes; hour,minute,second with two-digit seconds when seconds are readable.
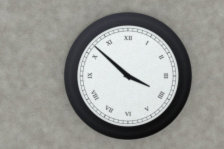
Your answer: 3,52
